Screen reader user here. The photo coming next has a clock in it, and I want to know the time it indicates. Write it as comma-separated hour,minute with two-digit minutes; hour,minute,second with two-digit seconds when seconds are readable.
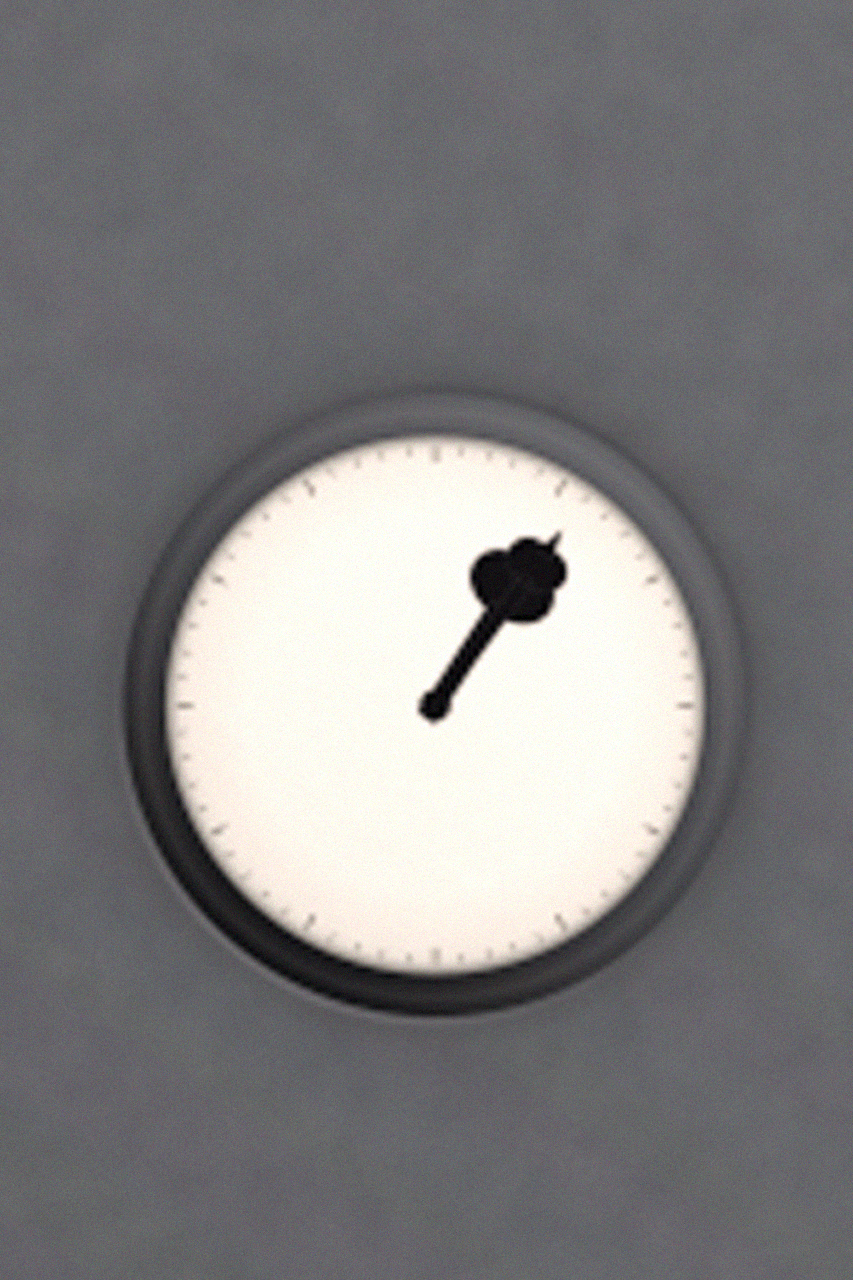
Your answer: 1,06
